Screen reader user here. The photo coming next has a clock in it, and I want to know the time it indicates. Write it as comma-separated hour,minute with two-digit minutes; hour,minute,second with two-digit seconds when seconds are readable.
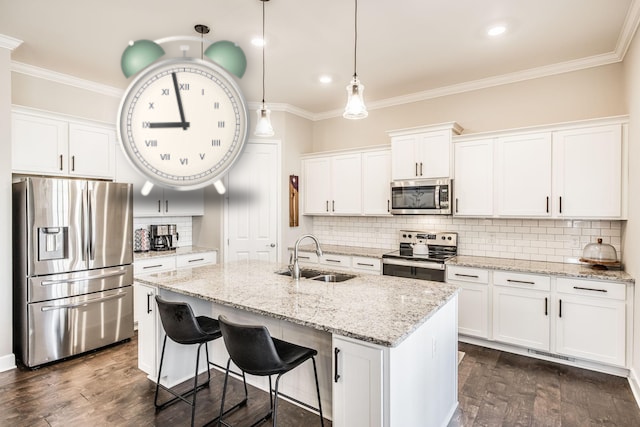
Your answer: 8,58
